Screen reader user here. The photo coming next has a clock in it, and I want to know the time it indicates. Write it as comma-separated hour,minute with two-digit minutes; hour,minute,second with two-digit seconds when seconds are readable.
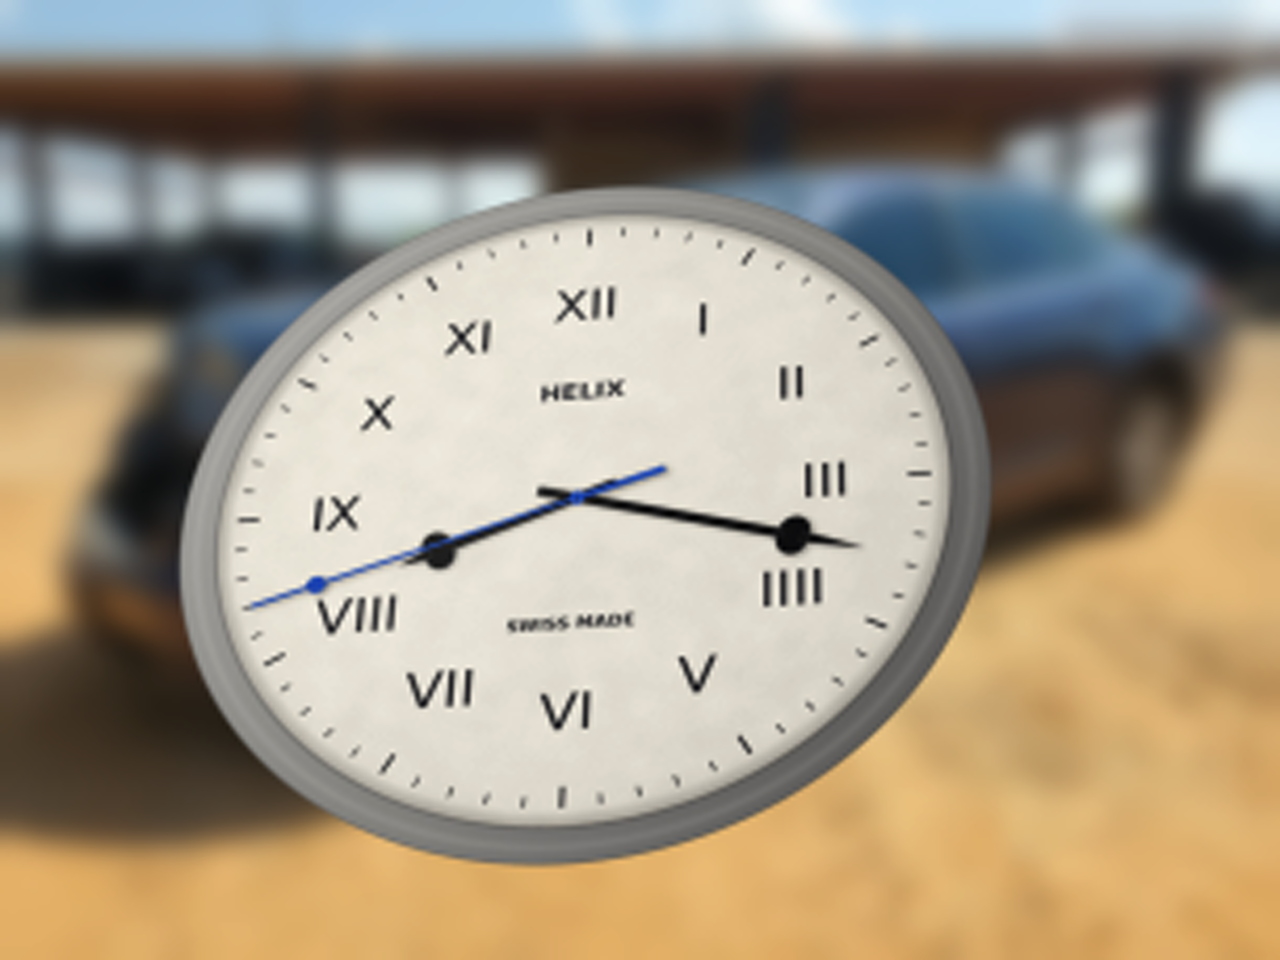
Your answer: 8,17,42
